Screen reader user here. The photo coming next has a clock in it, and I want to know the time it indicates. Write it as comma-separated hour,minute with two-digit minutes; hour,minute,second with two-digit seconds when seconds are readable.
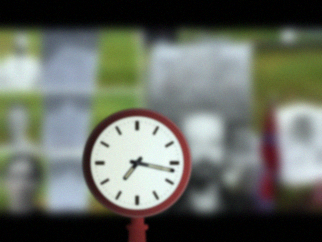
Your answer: 7,17
